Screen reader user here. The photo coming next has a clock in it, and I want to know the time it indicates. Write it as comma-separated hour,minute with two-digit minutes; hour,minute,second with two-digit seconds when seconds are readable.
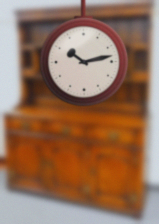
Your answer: 10,13
